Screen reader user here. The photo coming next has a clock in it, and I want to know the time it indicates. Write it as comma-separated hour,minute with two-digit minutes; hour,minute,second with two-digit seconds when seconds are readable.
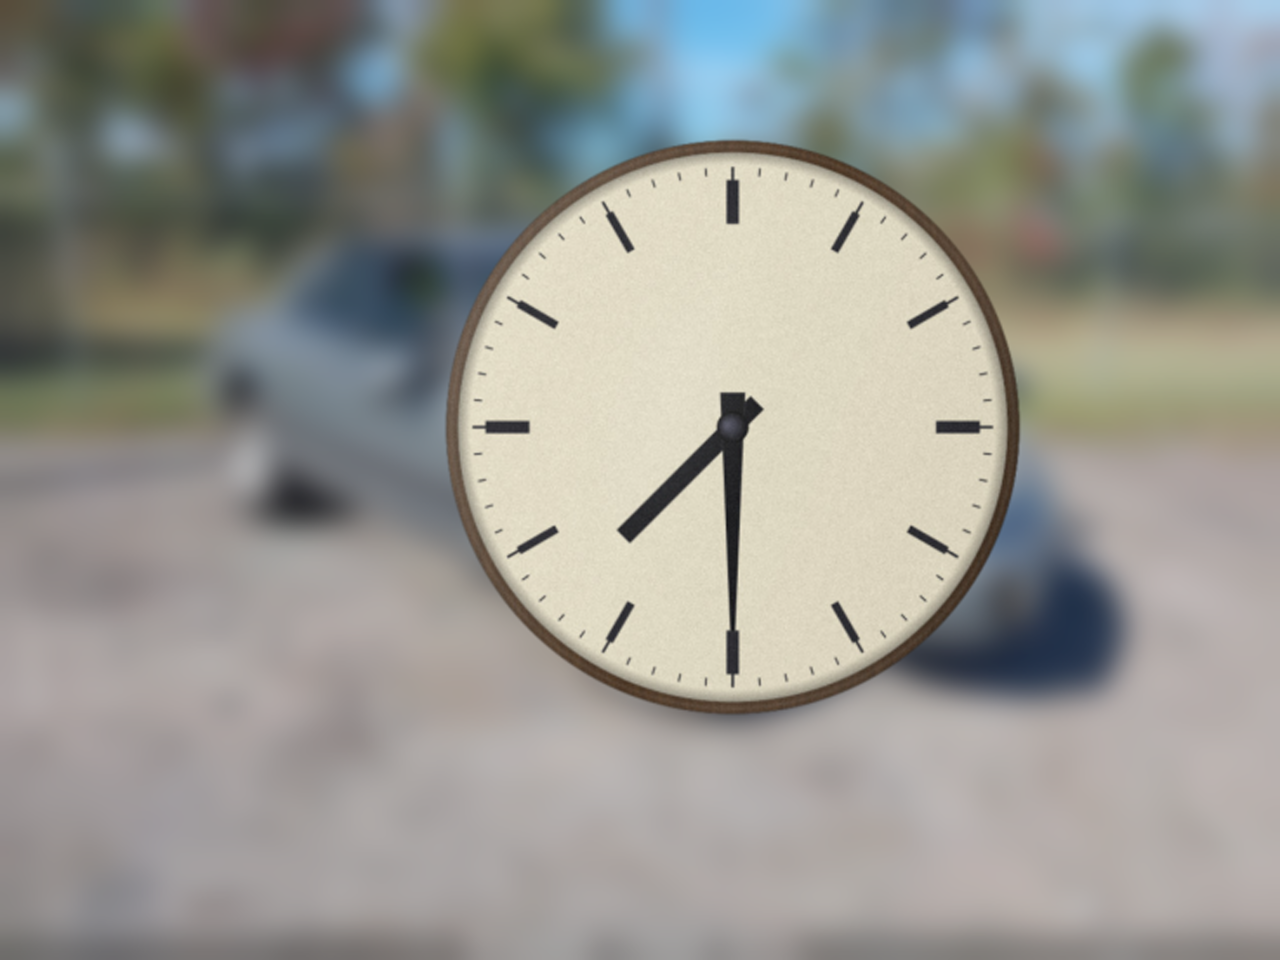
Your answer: 7,30
